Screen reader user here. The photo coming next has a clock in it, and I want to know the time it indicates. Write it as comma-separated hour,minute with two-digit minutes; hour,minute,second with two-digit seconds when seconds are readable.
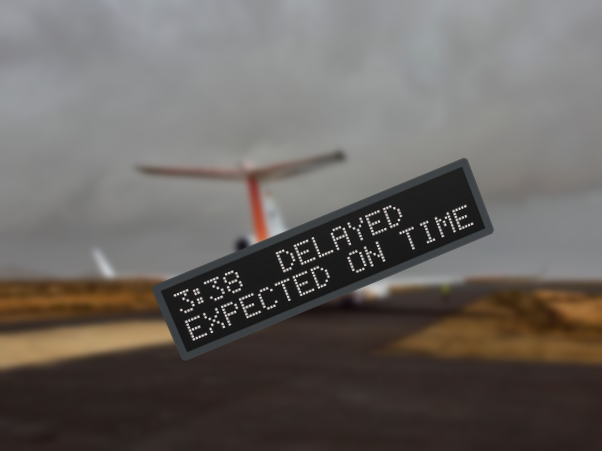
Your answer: 3,38
